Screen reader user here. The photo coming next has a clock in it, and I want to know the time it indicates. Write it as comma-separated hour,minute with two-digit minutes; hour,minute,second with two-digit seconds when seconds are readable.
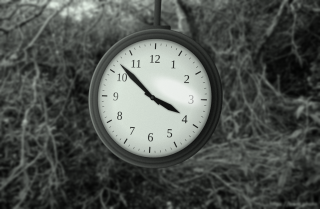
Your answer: 3,52
